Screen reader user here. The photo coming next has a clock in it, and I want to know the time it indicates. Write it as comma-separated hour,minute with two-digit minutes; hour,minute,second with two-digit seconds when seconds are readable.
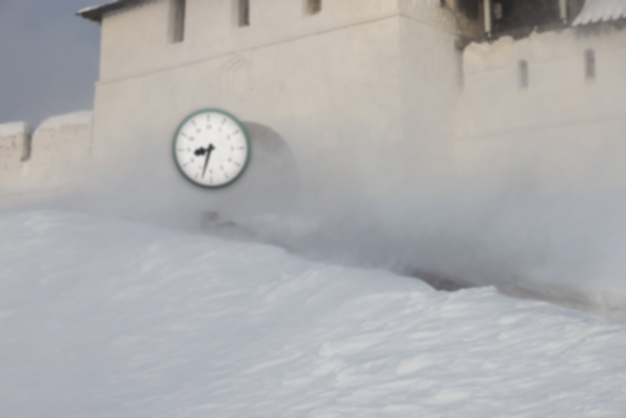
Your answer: 8,33
